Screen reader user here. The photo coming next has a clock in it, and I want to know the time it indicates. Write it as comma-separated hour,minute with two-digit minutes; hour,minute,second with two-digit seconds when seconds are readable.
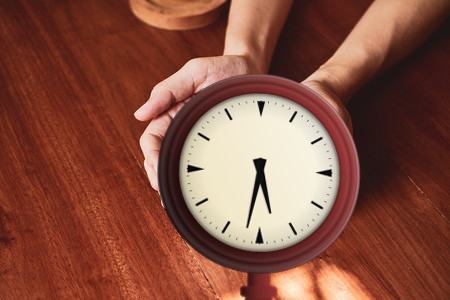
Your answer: 5,32
